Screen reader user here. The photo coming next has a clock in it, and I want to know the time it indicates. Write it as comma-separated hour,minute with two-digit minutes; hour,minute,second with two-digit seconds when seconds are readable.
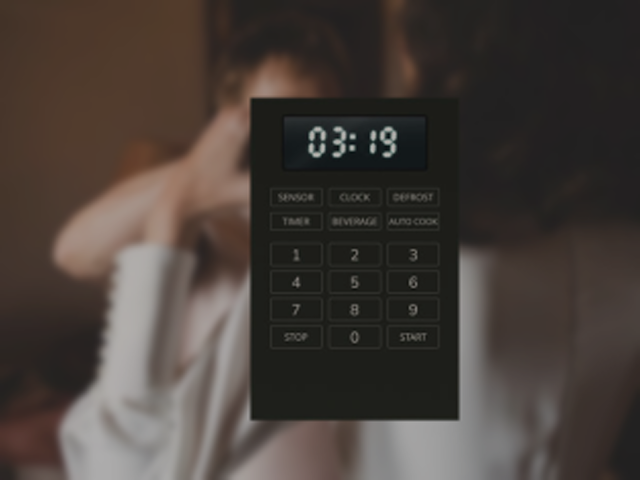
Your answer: 3,19
